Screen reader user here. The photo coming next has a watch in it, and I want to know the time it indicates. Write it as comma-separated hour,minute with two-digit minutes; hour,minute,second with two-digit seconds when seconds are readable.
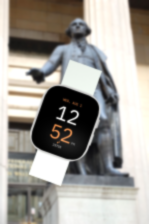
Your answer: 12,52
